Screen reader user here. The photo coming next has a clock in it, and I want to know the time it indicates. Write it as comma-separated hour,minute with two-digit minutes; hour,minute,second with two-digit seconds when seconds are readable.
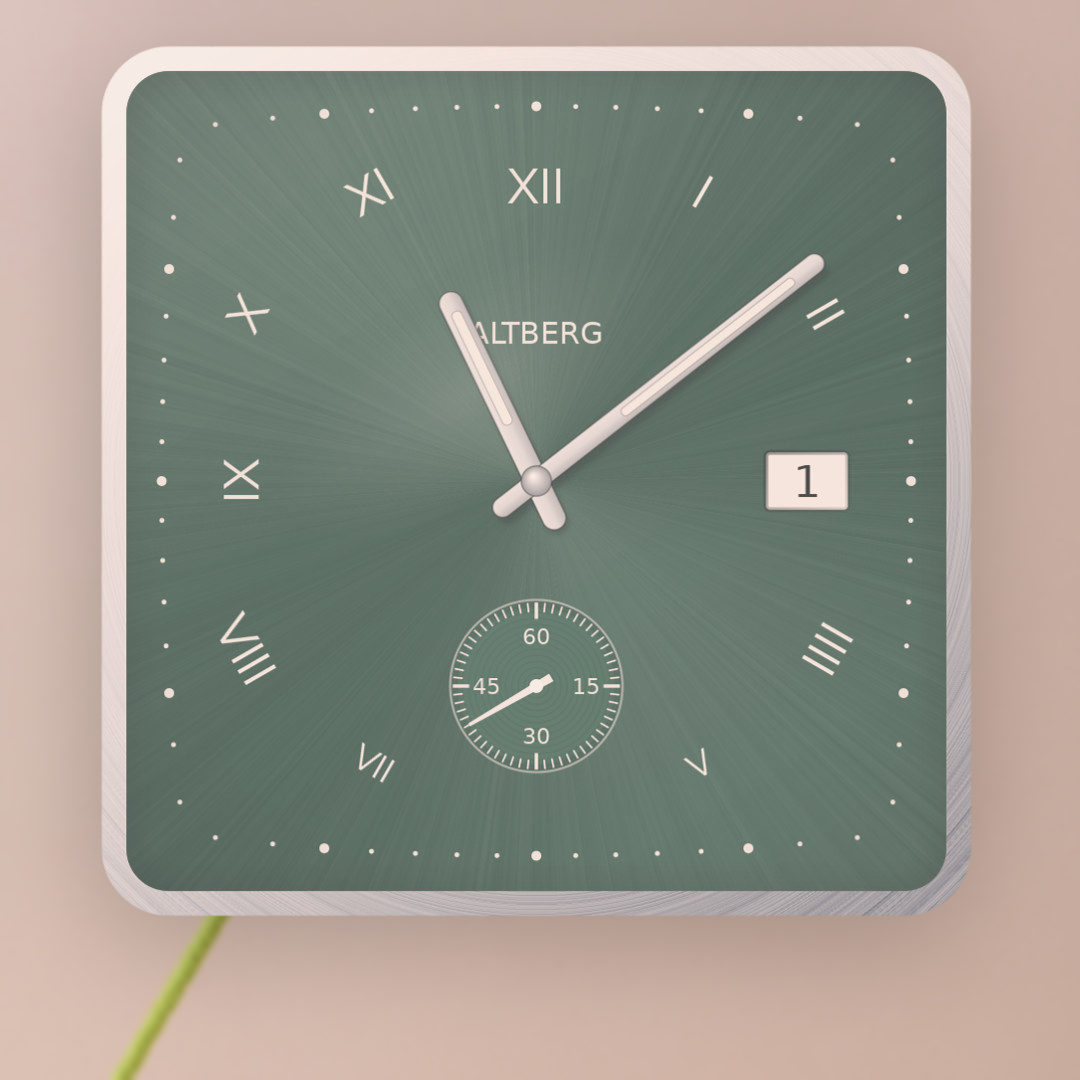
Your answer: 11,08,40
